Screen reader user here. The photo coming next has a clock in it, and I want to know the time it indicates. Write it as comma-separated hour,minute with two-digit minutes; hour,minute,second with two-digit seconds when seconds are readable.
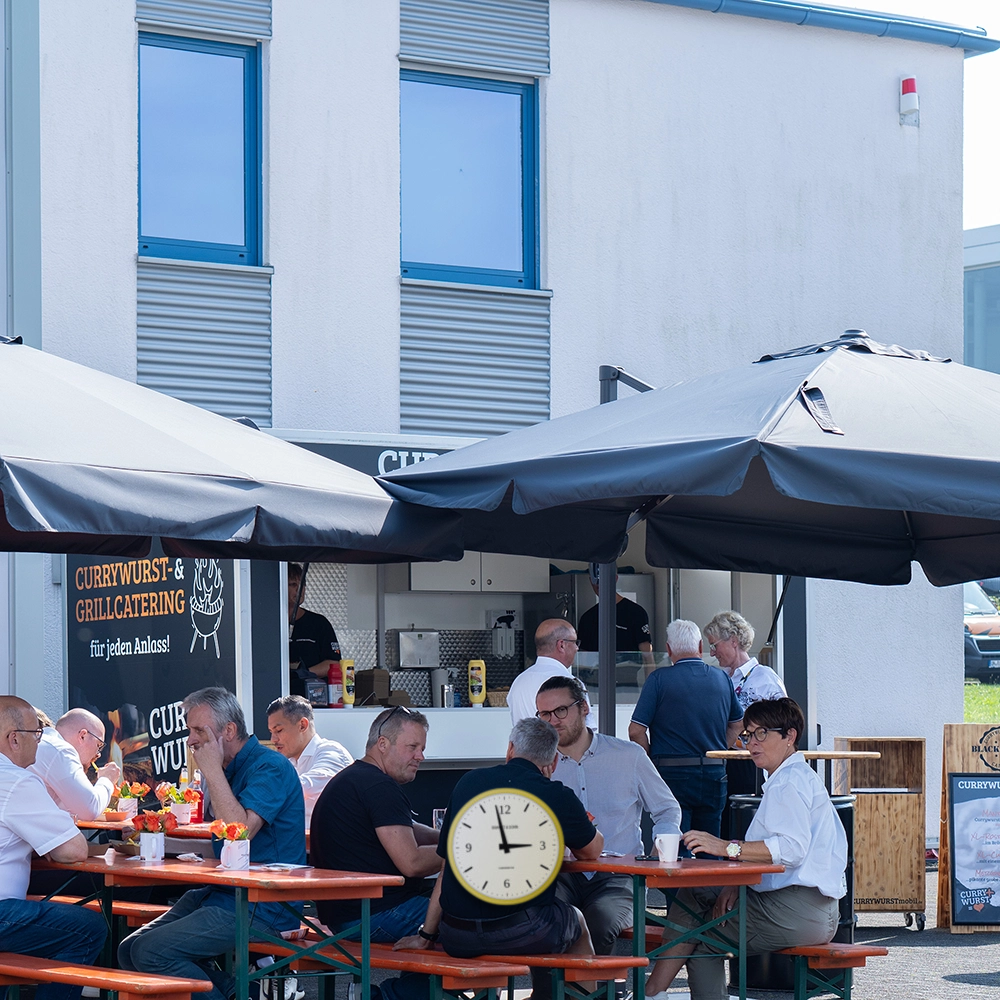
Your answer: 2,58
